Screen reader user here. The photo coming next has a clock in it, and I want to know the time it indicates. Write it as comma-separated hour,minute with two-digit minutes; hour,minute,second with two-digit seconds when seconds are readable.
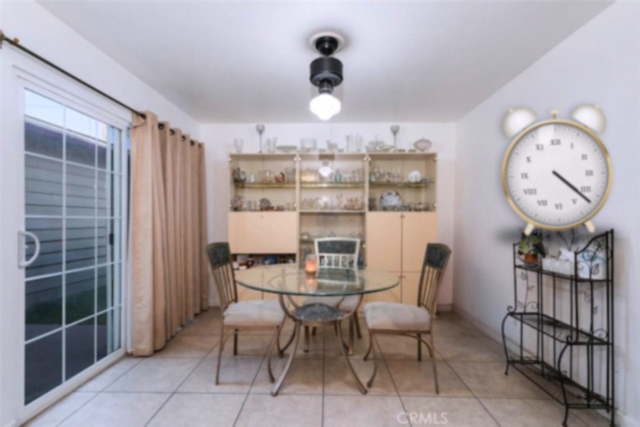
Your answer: 4,22
